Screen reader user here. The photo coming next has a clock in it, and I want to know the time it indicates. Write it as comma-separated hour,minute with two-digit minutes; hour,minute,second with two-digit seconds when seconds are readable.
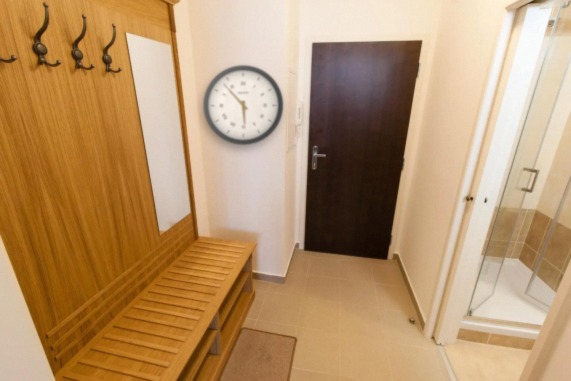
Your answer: 5,53
